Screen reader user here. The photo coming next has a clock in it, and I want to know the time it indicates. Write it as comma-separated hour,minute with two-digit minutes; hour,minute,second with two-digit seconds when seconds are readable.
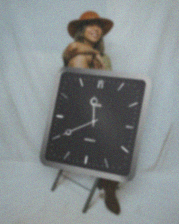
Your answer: 11,40
